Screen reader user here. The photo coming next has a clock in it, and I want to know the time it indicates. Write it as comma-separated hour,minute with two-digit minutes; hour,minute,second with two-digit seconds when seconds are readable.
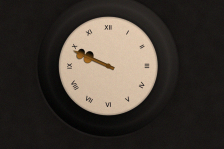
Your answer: 9,49
